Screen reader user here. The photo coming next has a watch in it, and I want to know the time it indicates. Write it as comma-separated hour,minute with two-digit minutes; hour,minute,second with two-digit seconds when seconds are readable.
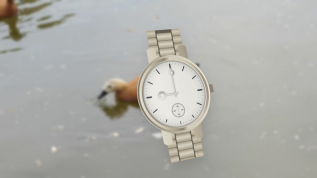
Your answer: 9,00
